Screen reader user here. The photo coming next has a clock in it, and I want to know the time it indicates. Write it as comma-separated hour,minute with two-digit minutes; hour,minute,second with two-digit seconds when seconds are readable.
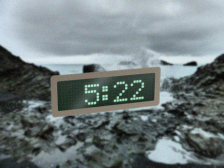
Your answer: 5,22
